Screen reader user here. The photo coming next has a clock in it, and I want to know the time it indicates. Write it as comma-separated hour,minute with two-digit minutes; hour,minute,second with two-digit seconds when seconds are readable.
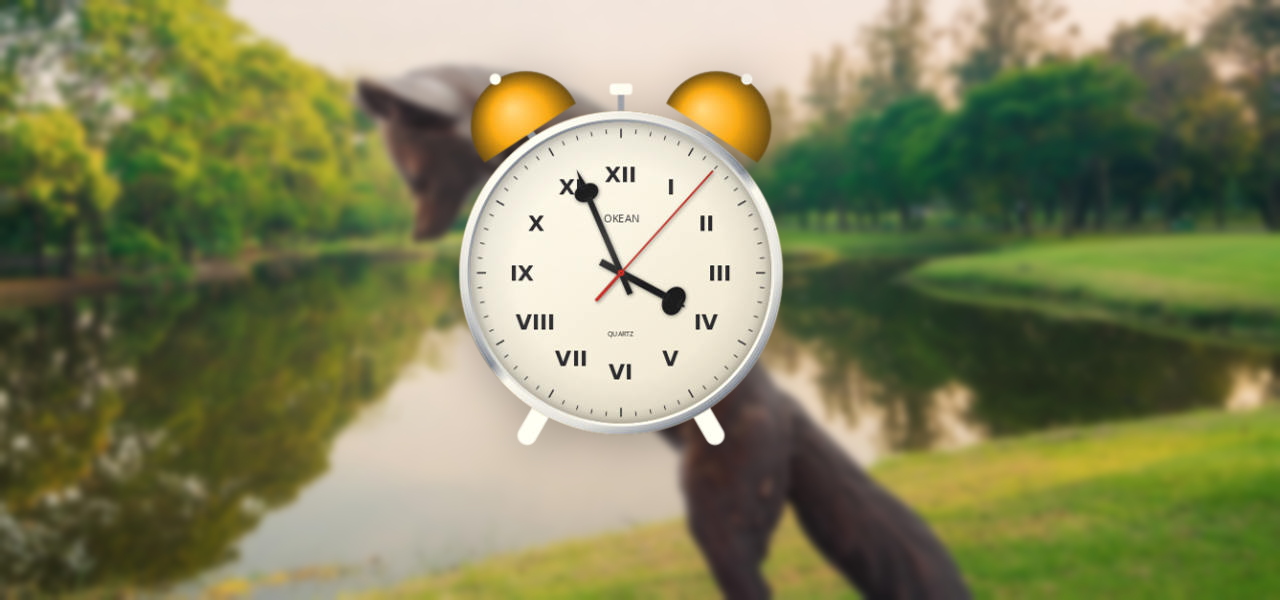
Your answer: 3,56,07
